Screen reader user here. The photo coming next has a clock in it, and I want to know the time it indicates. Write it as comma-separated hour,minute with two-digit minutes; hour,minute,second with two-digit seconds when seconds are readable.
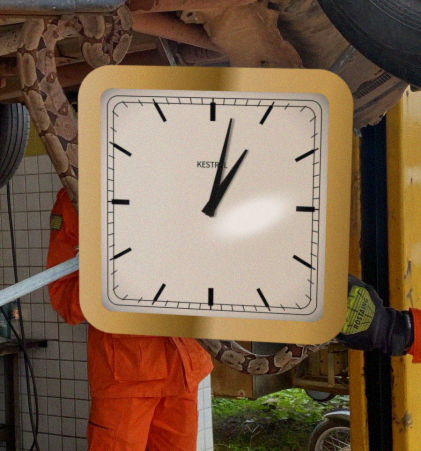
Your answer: 1,02
